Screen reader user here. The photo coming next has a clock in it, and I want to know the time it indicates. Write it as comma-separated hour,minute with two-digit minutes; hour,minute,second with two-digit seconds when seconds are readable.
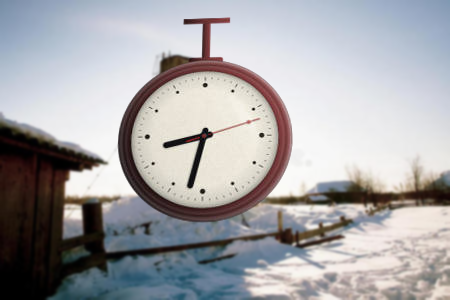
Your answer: 8,32,12
